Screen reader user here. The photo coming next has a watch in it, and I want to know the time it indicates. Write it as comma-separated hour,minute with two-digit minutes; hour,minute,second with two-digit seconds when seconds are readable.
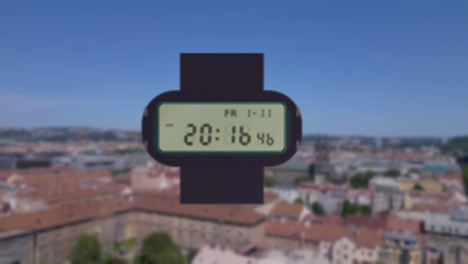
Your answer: 20,16,46
